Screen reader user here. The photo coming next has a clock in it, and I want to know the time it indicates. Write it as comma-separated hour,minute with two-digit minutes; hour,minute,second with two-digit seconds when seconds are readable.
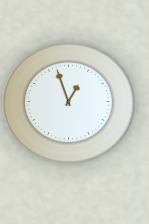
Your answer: 12,57
